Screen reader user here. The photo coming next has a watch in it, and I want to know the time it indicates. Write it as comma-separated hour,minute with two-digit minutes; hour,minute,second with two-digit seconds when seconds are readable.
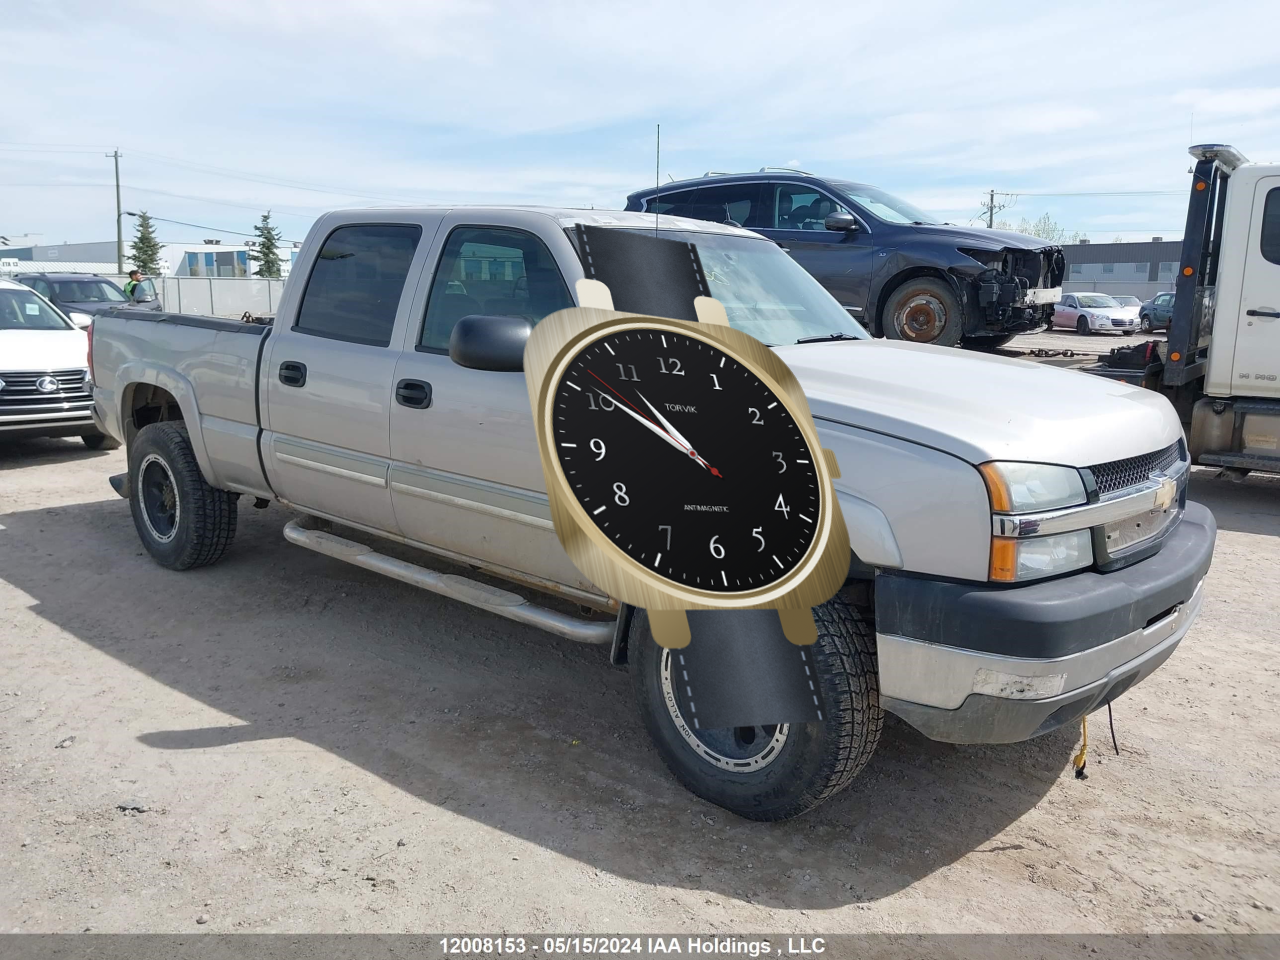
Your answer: 10,50,52
